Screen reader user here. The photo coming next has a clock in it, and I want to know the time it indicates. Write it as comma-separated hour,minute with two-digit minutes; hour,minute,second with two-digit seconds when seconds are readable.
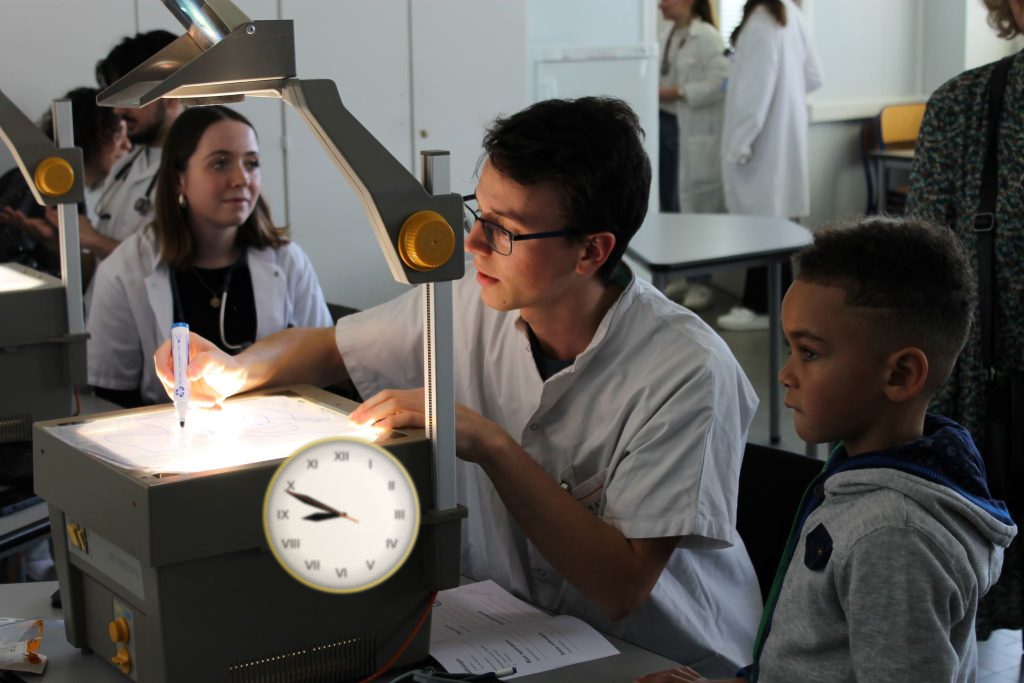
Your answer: 8,48,49
